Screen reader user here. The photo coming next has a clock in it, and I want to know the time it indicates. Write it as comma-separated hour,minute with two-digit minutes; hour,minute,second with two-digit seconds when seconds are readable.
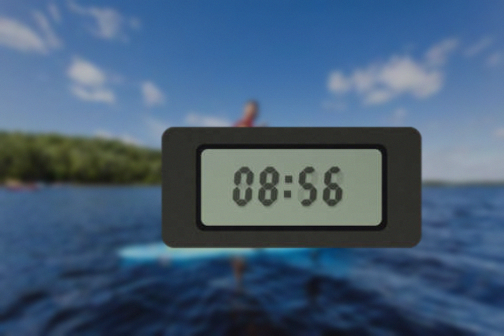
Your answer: 8,56
